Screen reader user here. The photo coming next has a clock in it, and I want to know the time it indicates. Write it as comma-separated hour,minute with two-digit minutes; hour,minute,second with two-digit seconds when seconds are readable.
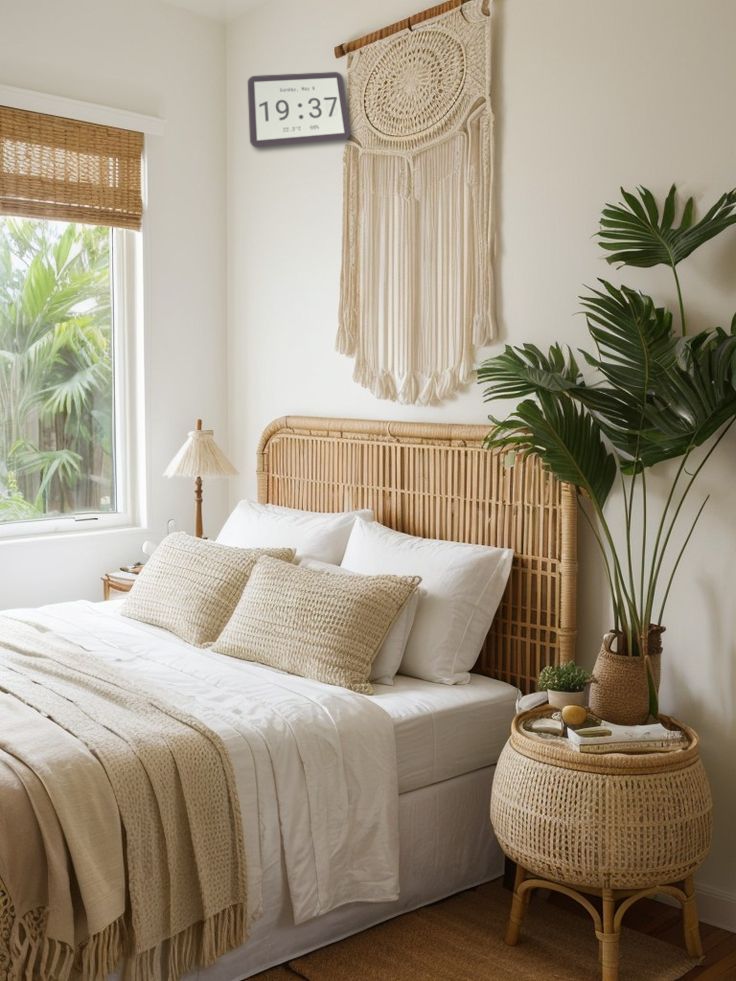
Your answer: 19,37
